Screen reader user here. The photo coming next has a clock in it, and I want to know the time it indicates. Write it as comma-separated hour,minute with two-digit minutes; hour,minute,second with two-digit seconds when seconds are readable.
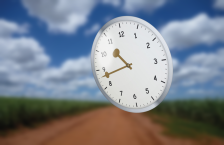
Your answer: 10,43
